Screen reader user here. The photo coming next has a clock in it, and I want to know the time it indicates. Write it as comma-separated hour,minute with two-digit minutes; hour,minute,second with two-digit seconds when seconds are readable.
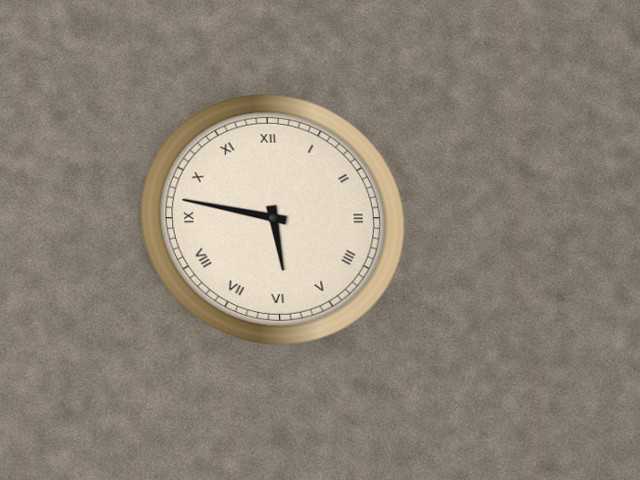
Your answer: 5,47
